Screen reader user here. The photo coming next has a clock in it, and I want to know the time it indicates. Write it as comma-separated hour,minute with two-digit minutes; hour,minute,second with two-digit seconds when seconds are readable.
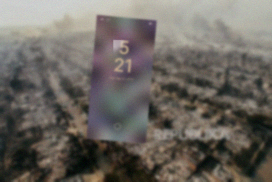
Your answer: 5,21
